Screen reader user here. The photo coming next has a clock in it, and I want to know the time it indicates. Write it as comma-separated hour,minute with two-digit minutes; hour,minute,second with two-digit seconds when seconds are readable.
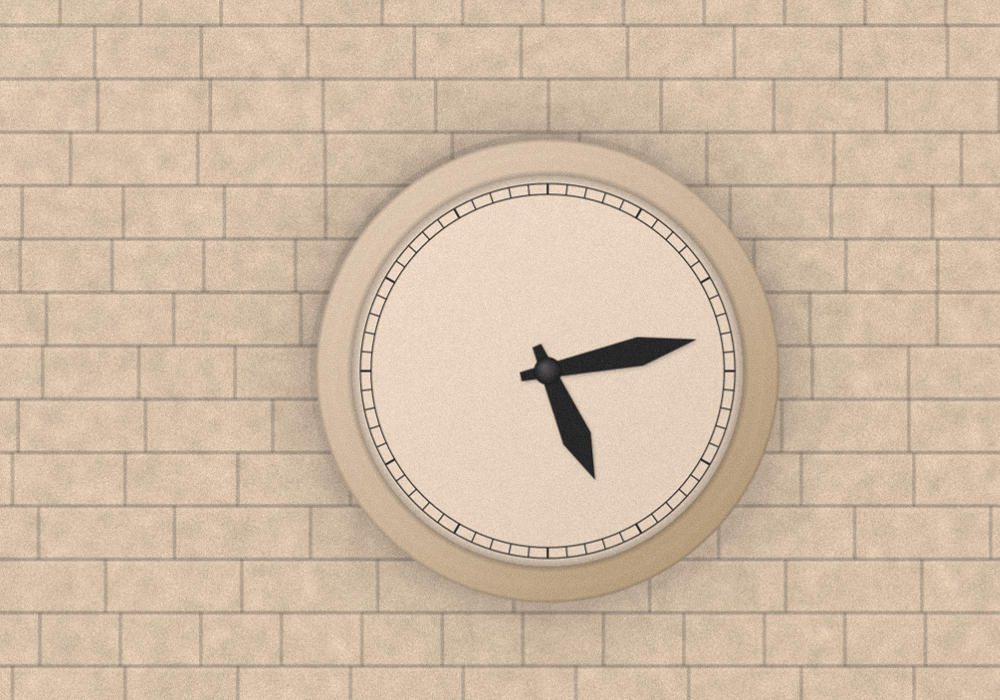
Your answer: 5,13
